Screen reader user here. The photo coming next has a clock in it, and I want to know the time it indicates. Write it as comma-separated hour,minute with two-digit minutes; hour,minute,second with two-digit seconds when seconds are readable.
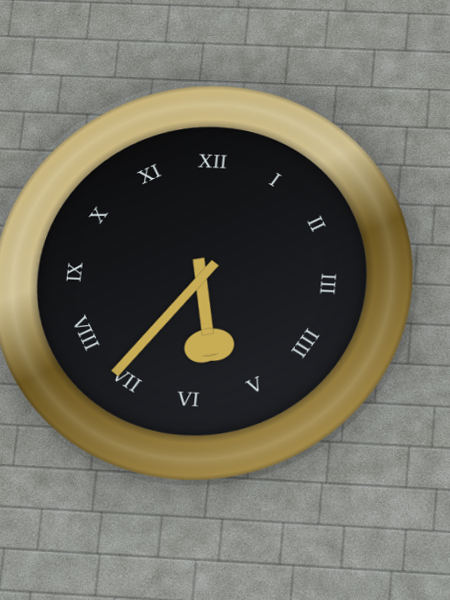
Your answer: 5,36
